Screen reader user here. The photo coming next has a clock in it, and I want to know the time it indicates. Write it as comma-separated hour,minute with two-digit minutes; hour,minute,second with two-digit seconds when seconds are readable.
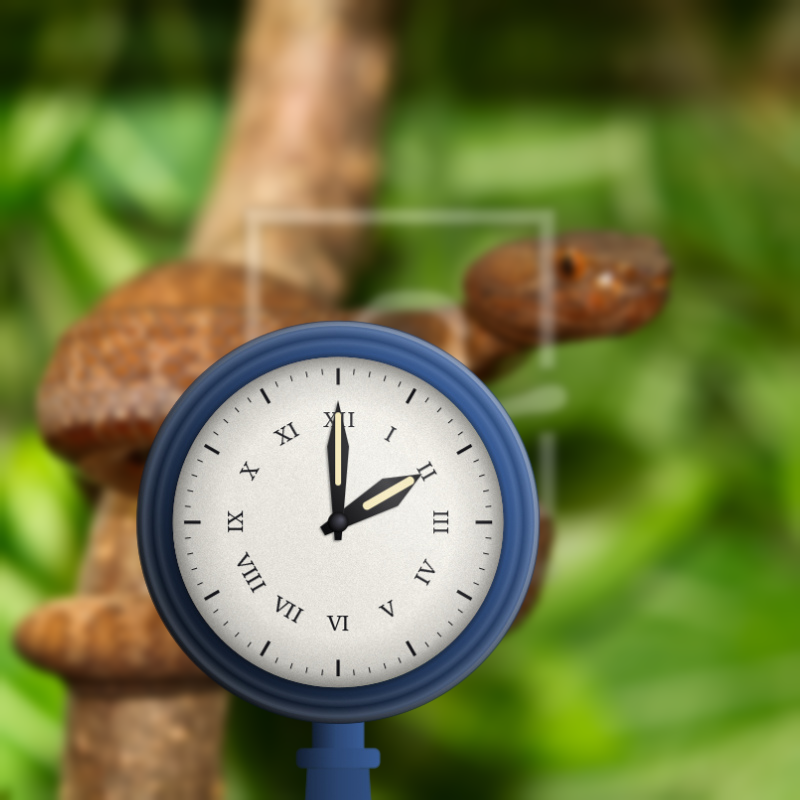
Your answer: 2,00
